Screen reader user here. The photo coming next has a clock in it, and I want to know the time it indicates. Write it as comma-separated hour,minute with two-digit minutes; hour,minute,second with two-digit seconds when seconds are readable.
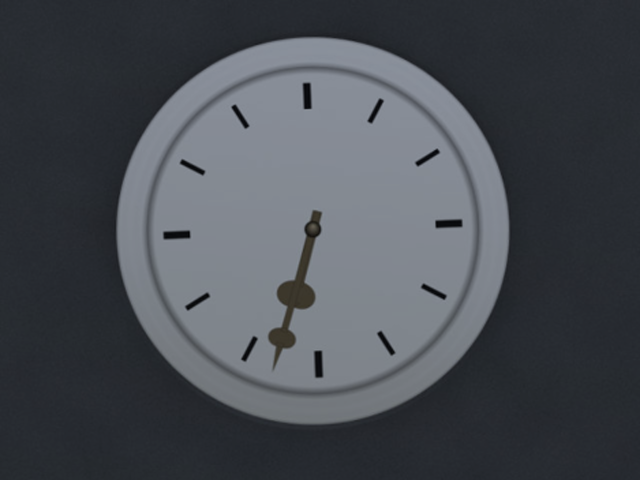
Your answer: 6,33
